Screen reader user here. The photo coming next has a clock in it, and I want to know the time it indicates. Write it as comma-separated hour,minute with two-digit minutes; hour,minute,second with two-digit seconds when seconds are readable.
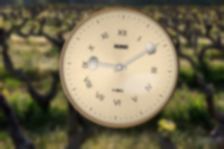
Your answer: 9,09
